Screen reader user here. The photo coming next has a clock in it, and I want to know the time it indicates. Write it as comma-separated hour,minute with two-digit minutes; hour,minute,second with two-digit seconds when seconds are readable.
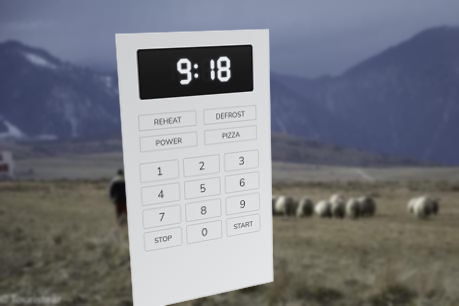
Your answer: 9,18
